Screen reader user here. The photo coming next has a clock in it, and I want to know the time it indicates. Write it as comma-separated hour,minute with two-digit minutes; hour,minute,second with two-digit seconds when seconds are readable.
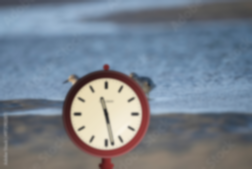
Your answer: 11,28
